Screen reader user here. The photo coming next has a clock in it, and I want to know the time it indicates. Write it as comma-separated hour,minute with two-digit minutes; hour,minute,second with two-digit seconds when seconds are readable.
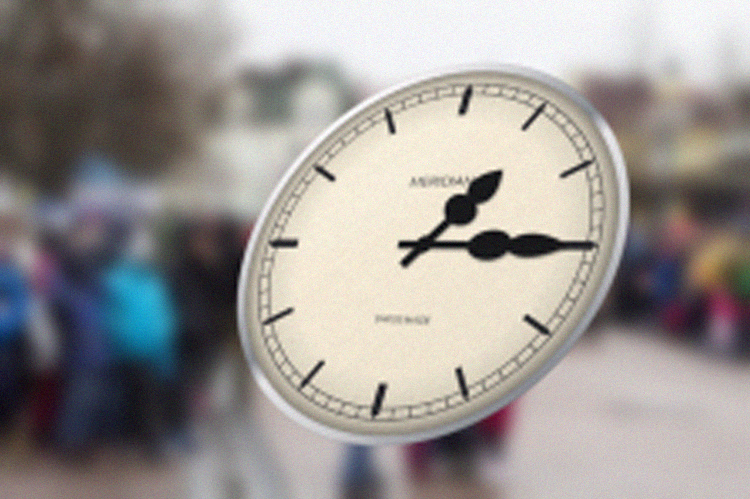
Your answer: 1,15
